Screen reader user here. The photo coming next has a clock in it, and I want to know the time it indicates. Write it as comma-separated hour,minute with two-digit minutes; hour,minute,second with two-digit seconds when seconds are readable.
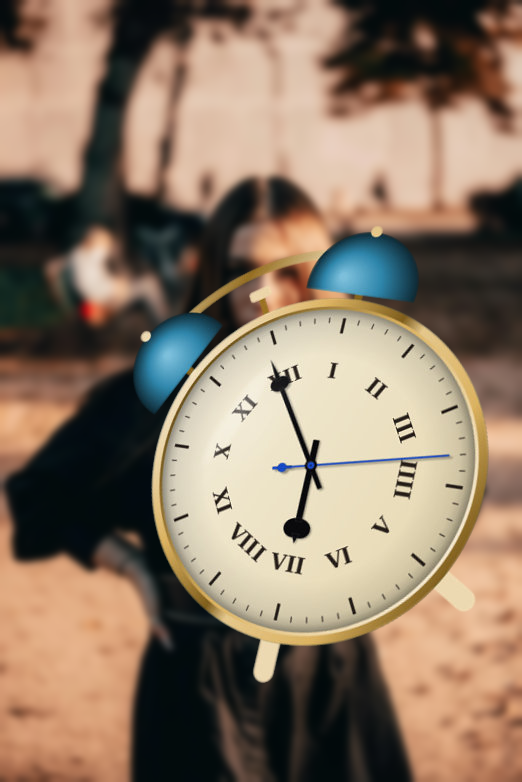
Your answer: 6,59,18
